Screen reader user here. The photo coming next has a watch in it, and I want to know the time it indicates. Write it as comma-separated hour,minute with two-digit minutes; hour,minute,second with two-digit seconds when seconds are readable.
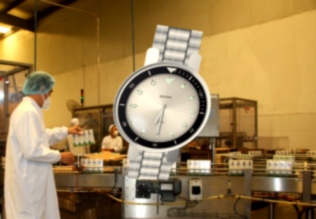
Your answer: 6,30
